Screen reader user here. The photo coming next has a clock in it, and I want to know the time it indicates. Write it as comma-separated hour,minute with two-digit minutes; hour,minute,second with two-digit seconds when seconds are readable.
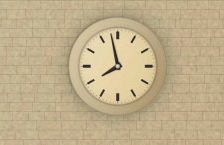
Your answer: 7,58
